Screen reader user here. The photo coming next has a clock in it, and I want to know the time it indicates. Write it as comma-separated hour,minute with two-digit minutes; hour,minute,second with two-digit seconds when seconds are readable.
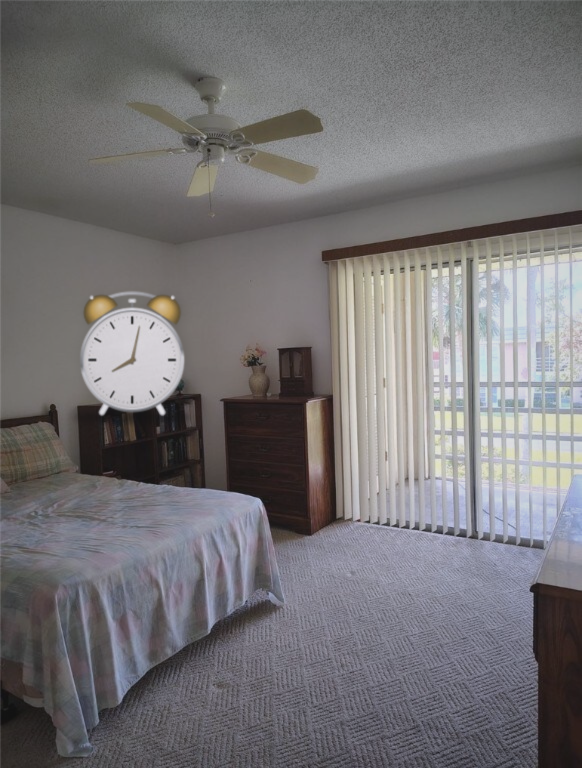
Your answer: 8,02
